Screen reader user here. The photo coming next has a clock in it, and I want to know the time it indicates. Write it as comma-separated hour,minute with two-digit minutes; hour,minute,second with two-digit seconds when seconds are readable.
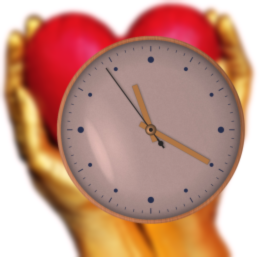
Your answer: 11,19,54
